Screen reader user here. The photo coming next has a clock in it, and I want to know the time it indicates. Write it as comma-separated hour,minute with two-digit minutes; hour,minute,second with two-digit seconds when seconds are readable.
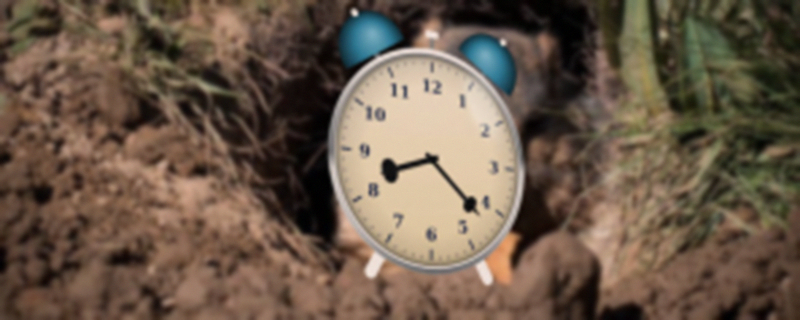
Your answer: 8,22
